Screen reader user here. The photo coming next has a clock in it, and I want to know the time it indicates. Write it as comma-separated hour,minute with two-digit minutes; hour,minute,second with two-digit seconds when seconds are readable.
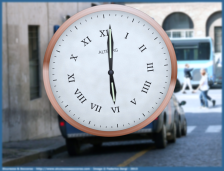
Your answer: 6,01
